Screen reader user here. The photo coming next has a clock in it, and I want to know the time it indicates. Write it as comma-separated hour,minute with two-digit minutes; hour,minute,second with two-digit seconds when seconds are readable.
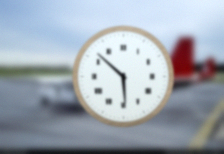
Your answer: 5,52
